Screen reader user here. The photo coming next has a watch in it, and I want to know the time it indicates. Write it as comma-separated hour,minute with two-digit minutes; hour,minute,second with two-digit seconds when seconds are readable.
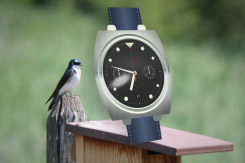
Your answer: 6,48
